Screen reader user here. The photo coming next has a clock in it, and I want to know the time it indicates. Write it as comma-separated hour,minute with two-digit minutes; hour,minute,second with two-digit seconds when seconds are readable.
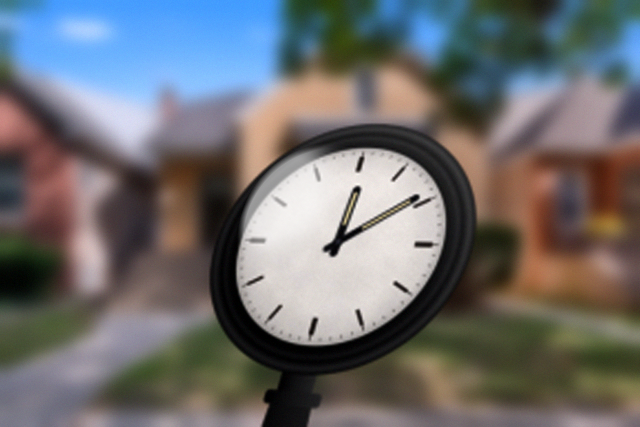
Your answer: 12,09
